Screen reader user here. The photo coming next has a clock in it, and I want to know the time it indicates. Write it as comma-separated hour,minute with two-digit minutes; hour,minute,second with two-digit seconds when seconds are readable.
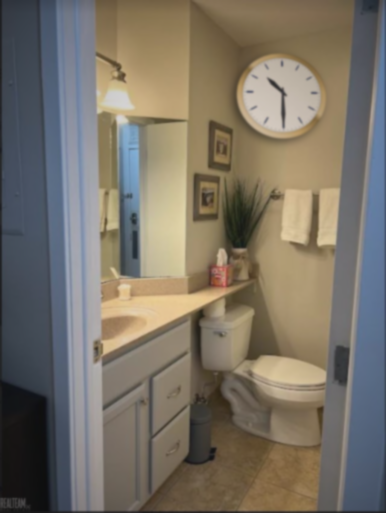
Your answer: 10,30
